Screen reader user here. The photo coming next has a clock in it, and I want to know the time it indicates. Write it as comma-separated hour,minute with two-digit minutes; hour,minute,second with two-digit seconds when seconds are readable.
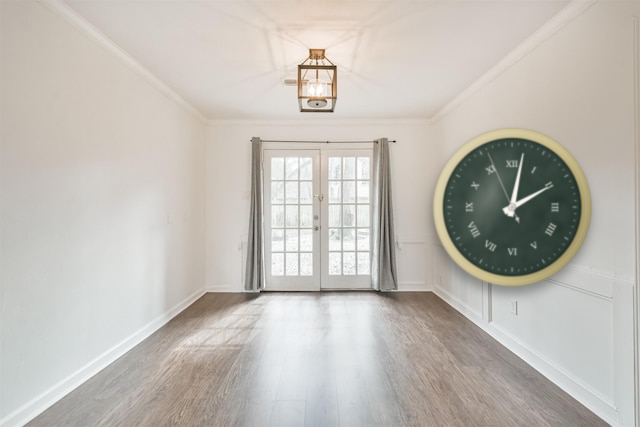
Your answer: 2,01,56
